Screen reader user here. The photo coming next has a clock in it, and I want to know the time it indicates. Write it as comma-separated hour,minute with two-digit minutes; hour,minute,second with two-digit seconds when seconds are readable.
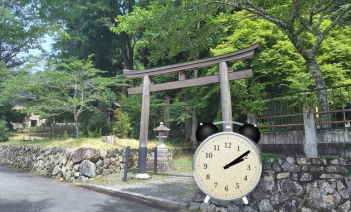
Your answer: 2,09
